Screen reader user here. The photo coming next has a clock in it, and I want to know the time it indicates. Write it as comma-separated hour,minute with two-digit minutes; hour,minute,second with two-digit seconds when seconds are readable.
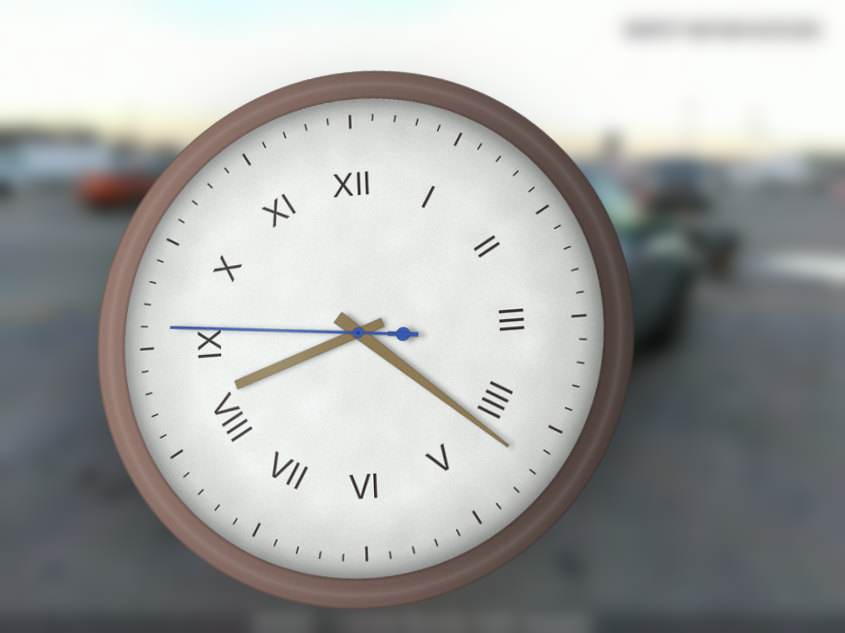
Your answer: 8,21,46
